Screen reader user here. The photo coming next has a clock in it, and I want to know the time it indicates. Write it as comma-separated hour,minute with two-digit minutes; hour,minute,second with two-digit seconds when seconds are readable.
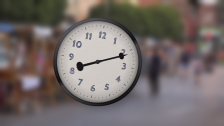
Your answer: 8,11
